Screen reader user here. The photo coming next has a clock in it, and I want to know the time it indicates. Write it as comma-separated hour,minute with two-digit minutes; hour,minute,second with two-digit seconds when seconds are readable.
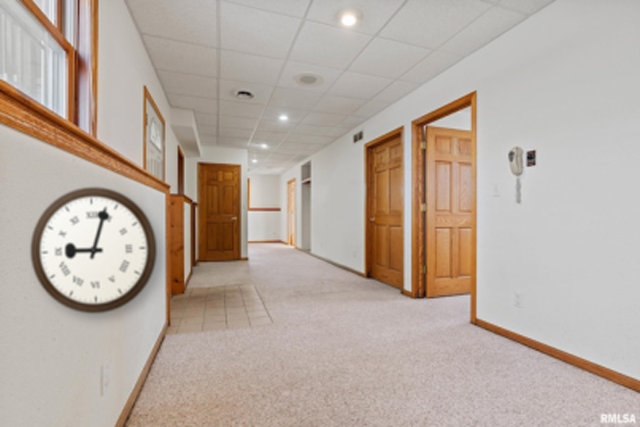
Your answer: 9,03
